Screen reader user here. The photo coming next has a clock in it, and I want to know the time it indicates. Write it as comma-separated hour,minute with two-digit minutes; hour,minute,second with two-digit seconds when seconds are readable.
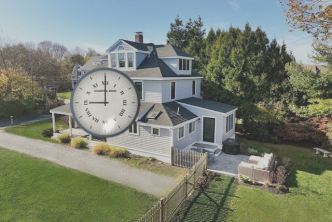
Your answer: 9,00
